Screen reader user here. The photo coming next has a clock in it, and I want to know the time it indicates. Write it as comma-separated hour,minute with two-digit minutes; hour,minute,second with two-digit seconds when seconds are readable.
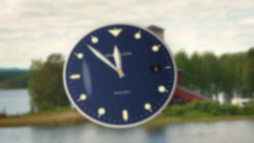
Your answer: 11,53
